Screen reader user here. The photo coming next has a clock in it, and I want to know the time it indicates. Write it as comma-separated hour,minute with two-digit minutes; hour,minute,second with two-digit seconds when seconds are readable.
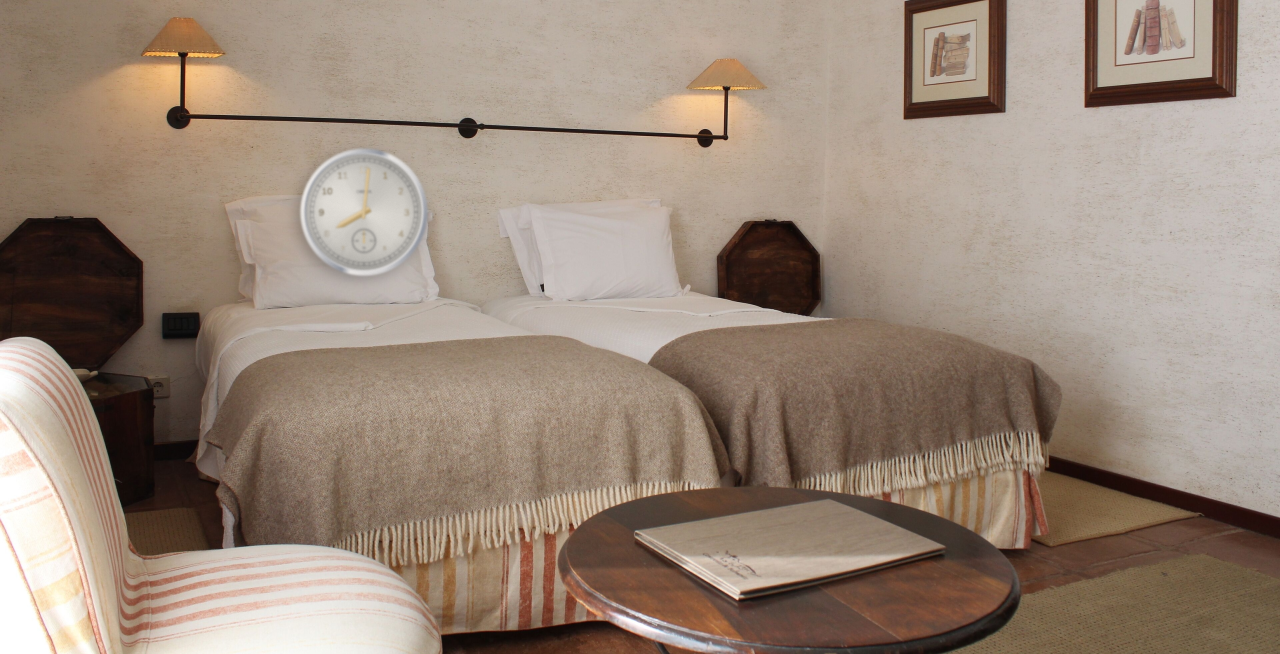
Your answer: 8,01
